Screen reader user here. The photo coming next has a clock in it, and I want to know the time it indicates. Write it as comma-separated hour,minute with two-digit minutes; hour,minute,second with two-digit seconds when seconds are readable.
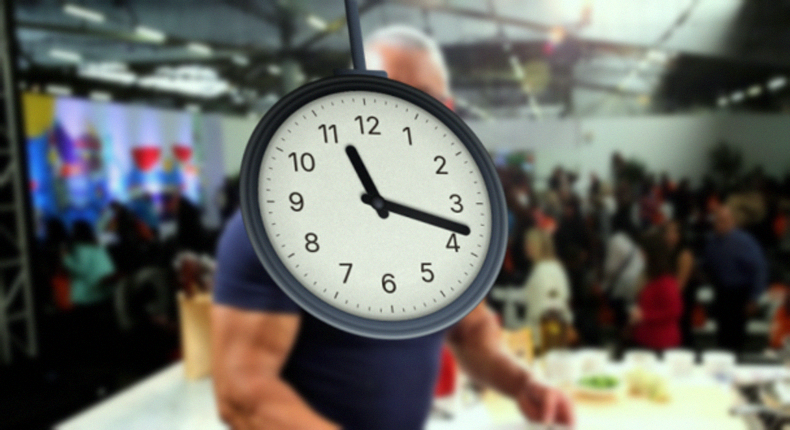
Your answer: 11,18
